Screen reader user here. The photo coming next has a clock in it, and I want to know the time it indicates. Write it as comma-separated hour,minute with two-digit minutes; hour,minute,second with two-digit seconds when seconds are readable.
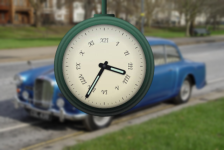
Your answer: 3,35
